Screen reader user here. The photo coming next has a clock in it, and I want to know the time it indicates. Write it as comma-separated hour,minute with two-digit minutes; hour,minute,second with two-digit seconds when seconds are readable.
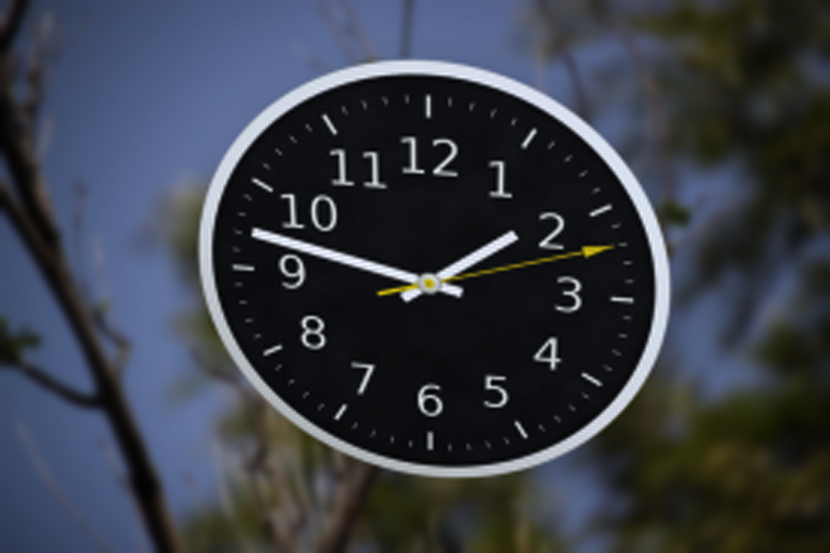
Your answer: 1,47,12
